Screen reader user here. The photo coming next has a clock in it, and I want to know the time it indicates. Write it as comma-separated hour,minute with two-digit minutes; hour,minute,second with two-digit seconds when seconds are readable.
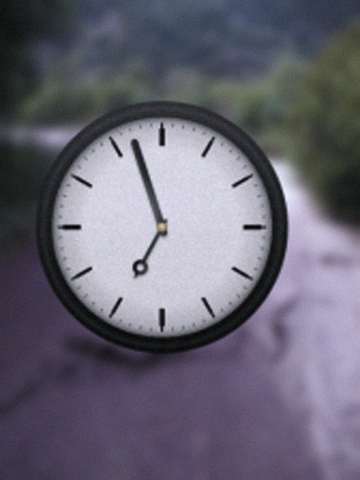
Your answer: 6,57
